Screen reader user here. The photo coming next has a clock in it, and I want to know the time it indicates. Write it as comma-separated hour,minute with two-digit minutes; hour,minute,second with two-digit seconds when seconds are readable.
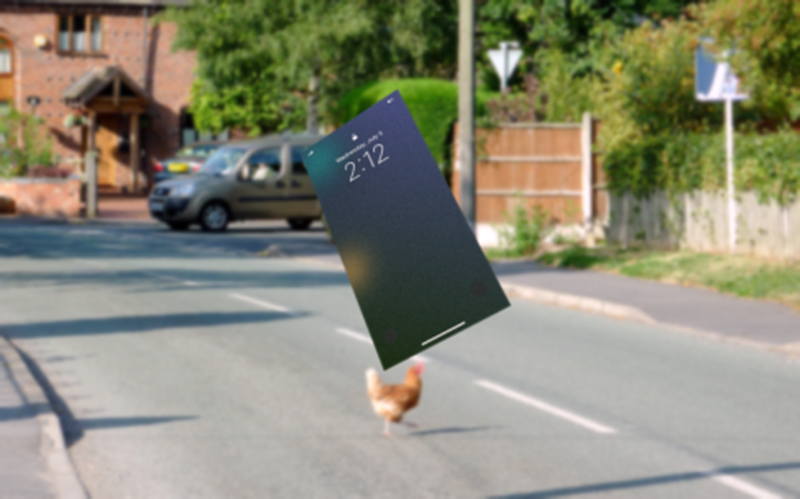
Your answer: 2,12
